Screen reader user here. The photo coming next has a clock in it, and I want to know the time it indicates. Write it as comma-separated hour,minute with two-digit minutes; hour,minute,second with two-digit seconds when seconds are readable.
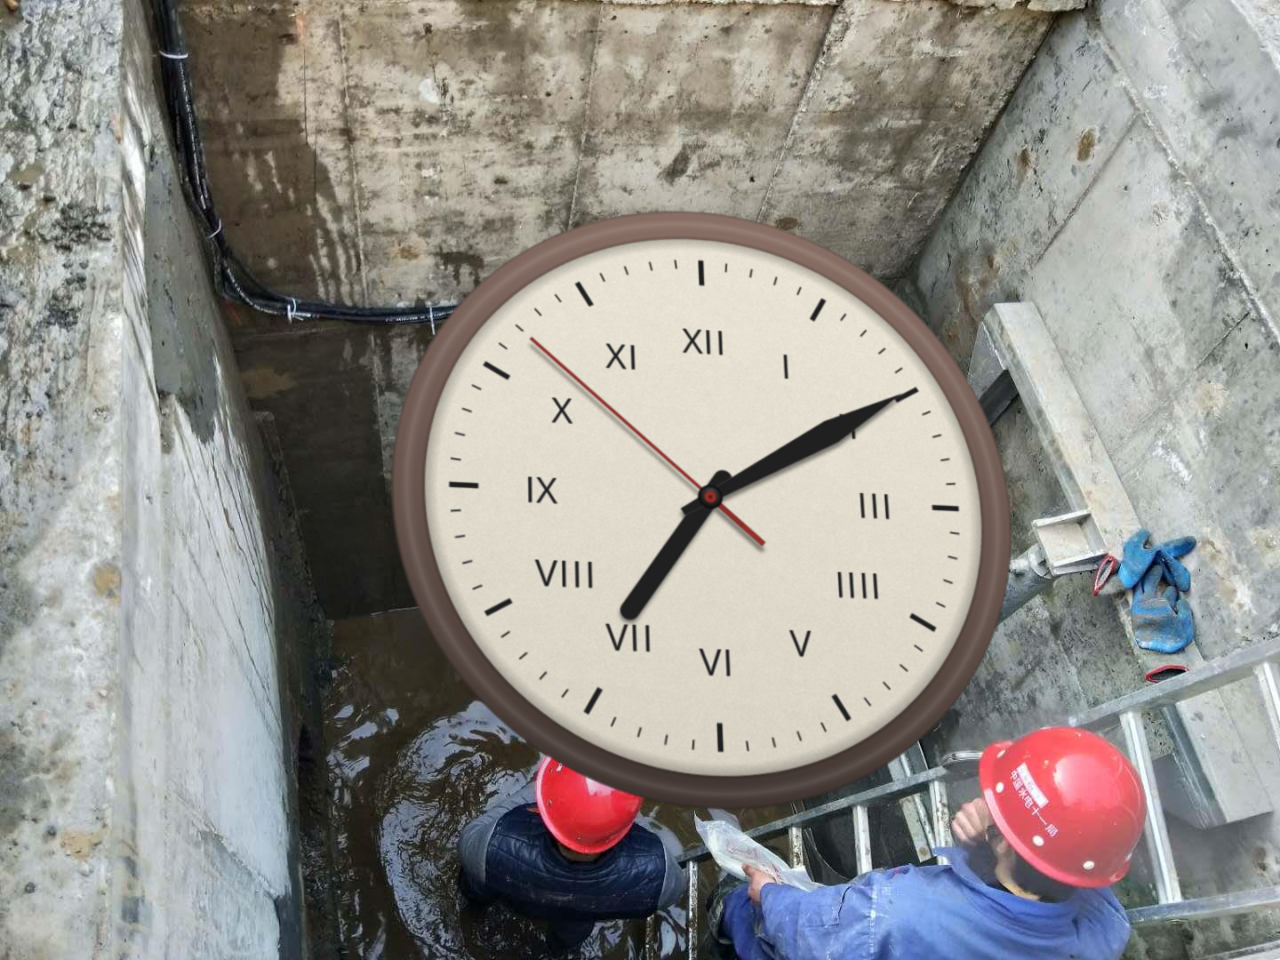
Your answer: 7,09,52
